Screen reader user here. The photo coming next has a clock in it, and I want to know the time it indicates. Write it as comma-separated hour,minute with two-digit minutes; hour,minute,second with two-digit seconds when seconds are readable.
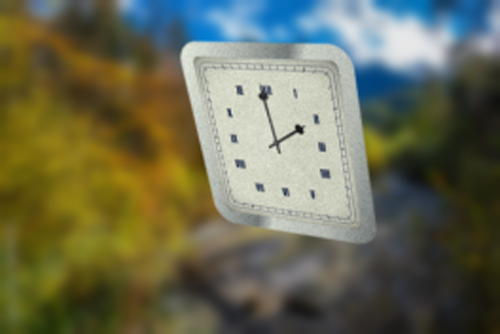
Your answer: 1,59
